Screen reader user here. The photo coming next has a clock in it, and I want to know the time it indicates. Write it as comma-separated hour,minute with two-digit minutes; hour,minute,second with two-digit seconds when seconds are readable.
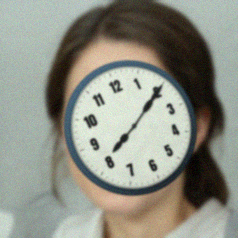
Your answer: 8,10
